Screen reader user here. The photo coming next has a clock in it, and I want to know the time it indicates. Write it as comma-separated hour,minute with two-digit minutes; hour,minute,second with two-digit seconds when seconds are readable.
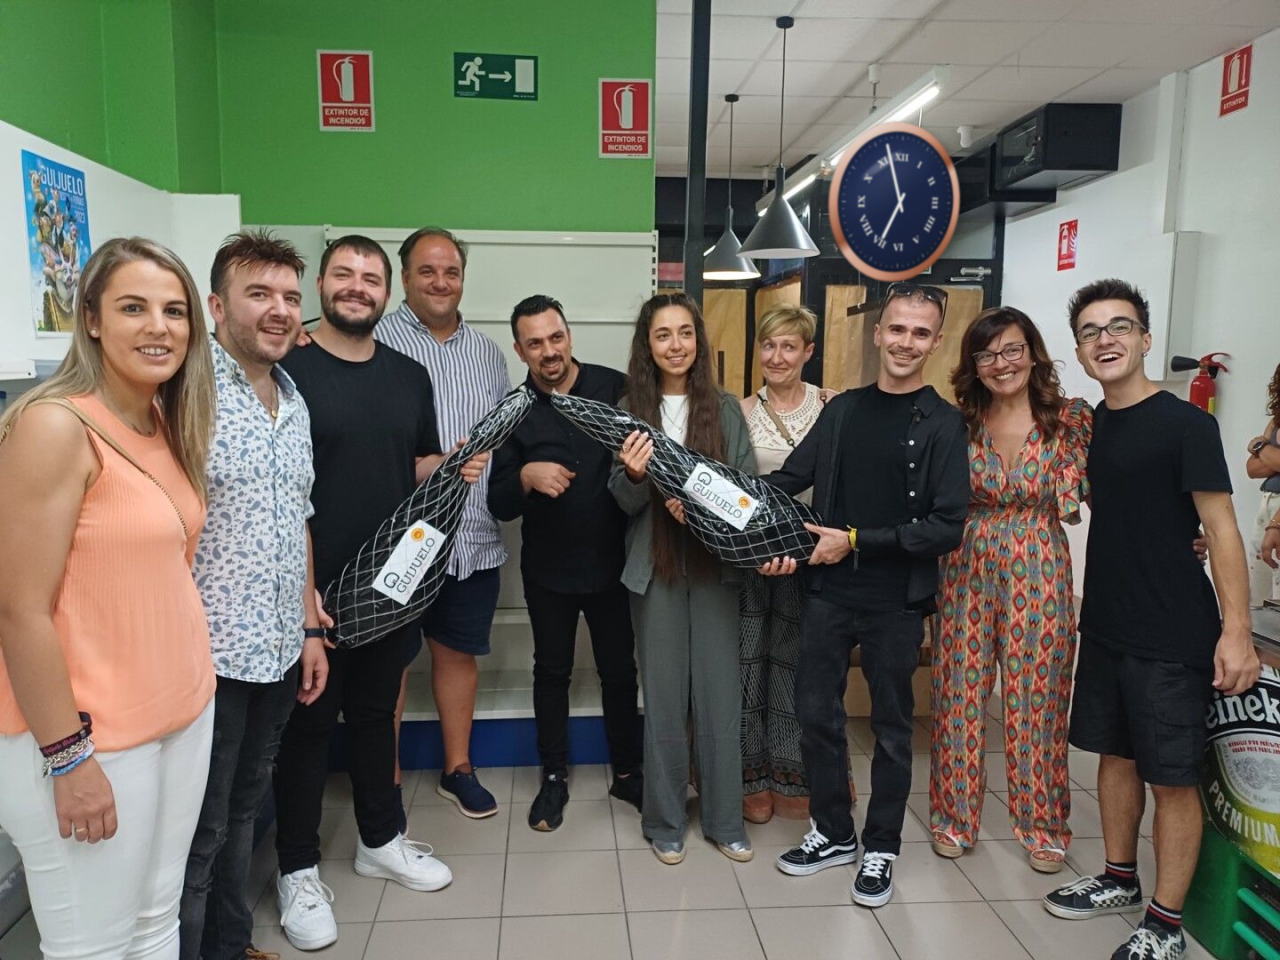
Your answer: 6,57
